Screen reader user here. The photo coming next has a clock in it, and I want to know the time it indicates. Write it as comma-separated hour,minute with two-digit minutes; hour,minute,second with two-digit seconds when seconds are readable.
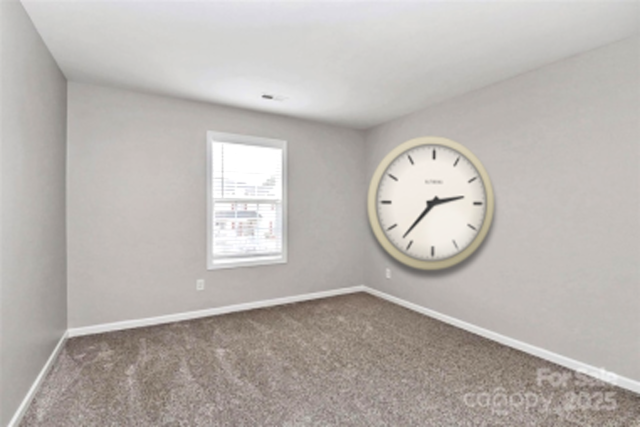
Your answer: 2,37
